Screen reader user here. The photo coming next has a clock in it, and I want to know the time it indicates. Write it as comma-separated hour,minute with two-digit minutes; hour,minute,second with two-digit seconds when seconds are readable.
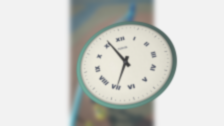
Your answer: 6,56
